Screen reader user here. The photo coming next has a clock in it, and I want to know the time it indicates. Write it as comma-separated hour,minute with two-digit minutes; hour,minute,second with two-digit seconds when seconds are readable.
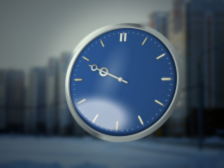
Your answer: 9,49
